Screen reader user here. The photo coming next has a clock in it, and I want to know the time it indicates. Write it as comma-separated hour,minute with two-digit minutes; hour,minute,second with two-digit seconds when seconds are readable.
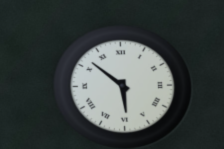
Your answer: 5,52
